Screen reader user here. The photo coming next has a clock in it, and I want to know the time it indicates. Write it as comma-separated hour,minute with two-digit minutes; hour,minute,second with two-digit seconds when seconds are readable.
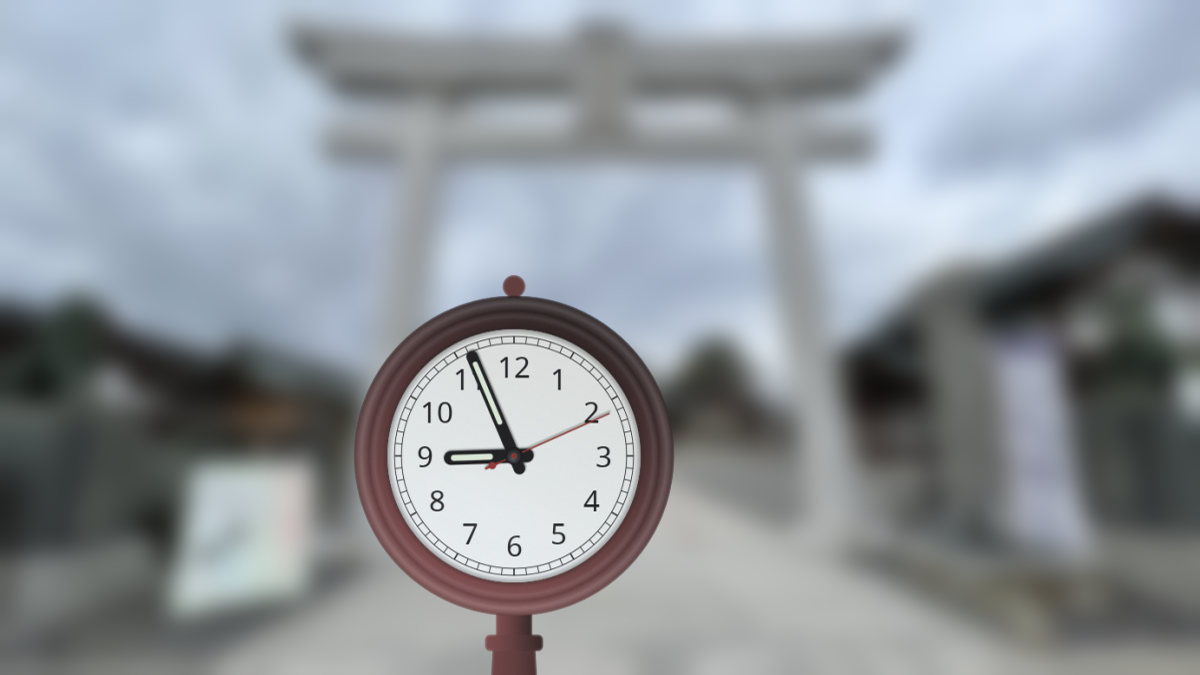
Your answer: 8,56,11
